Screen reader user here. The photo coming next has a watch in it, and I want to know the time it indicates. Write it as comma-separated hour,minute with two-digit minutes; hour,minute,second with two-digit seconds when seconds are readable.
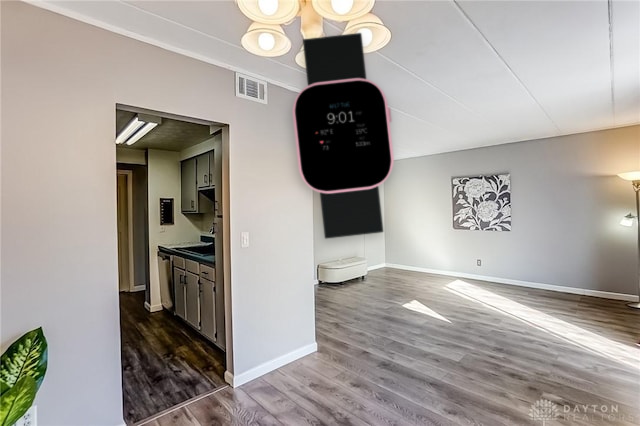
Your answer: 9,01
